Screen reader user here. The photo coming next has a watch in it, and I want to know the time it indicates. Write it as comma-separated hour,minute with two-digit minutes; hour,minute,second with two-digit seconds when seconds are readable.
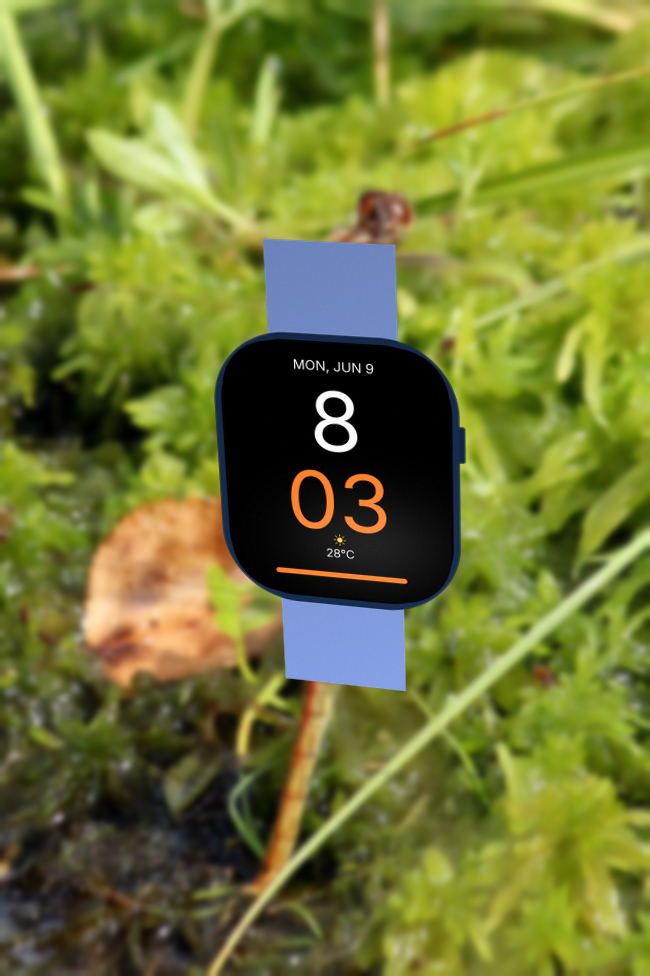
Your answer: 8,03
